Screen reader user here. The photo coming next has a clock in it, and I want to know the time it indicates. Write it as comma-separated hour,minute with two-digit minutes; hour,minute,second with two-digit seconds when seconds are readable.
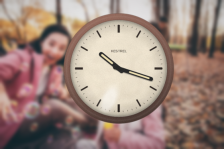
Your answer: 10,18
